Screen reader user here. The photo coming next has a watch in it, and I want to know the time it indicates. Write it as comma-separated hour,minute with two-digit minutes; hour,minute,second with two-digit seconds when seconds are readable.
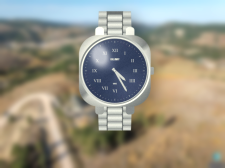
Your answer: 4,25
